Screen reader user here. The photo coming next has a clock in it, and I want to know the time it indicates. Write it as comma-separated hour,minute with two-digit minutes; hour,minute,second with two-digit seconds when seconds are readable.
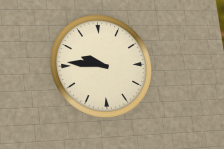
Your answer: 9,46
